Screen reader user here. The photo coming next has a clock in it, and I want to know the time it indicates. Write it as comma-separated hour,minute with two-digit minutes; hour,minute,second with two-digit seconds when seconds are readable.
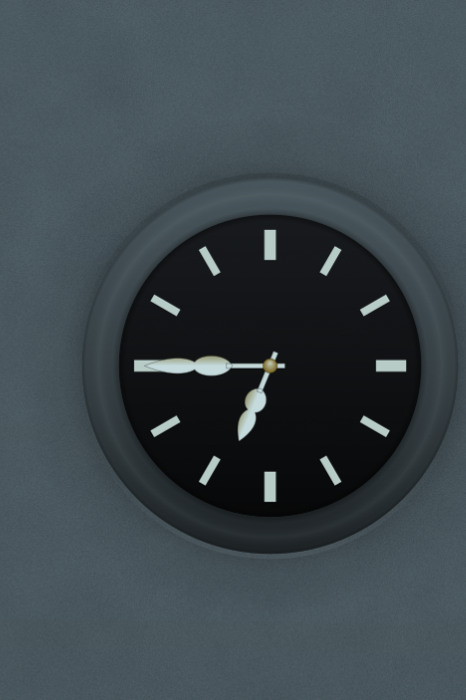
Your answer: 6,45
